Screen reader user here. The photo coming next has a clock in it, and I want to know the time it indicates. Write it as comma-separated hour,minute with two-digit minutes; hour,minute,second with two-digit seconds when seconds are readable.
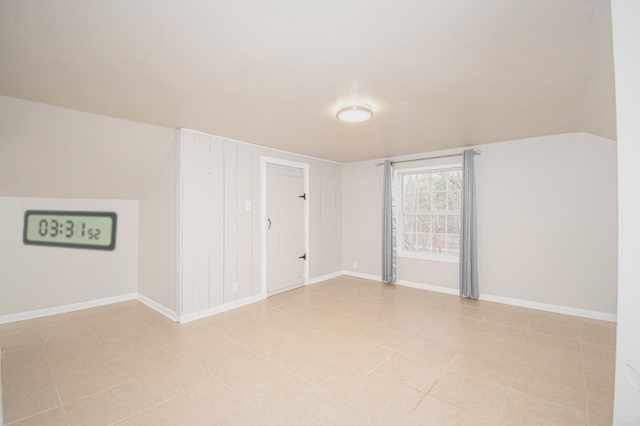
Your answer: 3,31
